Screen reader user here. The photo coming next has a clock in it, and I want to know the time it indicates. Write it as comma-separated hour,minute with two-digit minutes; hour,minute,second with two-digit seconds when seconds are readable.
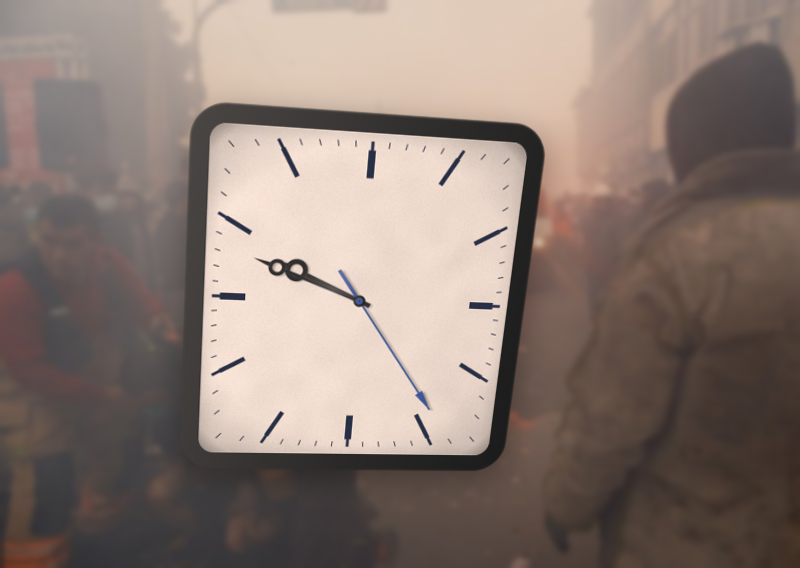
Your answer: 9,48,24
